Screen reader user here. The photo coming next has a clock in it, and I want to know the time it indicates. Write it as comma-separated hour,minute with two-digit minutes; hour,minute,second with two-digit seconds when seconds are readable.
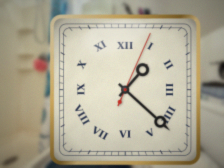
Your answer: 1,22,04
